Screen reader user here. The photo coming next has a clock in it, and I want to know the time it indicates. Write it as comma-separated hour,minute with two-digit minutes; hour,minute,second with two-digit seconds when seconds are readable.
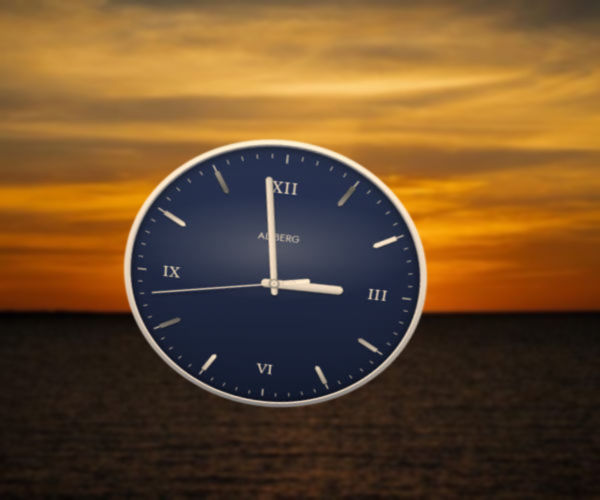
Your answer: 2,58,43
